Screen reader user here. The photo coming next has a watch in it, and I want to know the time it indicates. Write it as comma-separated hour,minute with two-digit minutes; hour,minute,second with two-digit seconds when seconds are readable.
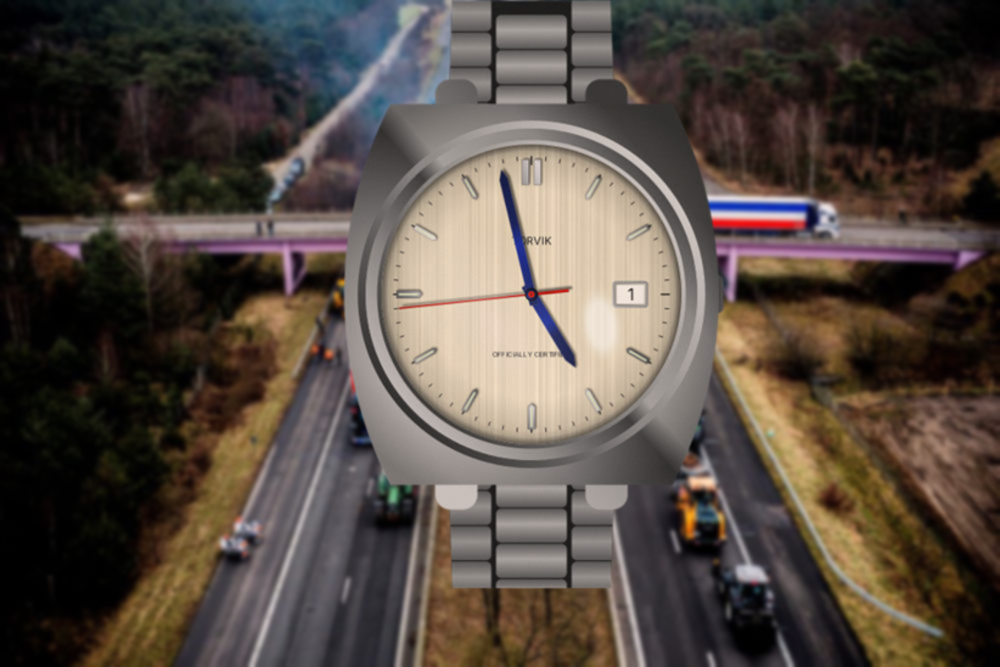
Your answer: 4,57,44
